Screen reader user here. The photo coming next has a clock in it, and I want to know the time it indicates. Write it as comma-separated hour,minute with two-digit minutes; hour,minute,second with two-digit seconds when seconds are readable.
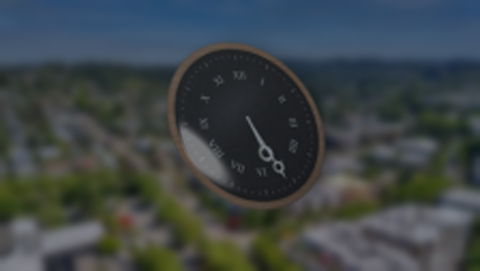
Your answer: 5,26
